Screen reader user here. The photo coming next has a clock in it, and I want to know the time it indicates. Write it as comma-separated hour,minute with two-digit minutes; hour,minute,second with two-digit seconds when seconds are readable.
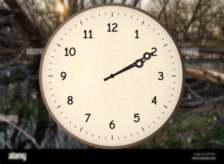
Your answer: 2,10
